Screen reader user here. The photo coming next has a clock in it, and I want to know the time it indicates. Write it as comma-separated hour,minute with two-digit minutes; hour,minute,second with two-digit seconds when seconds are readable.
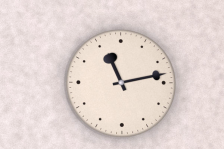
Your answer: 11,13
